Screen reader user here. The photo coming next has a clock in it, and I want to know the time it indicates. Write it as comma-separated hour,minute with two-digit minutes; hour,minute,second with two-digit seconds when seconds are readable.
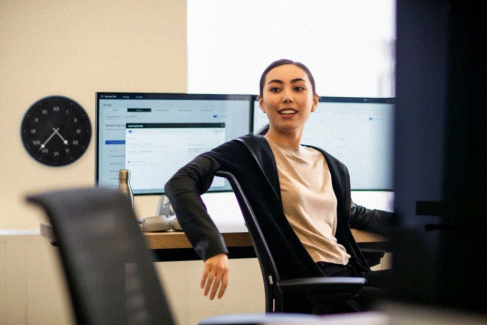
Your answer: 4,37
